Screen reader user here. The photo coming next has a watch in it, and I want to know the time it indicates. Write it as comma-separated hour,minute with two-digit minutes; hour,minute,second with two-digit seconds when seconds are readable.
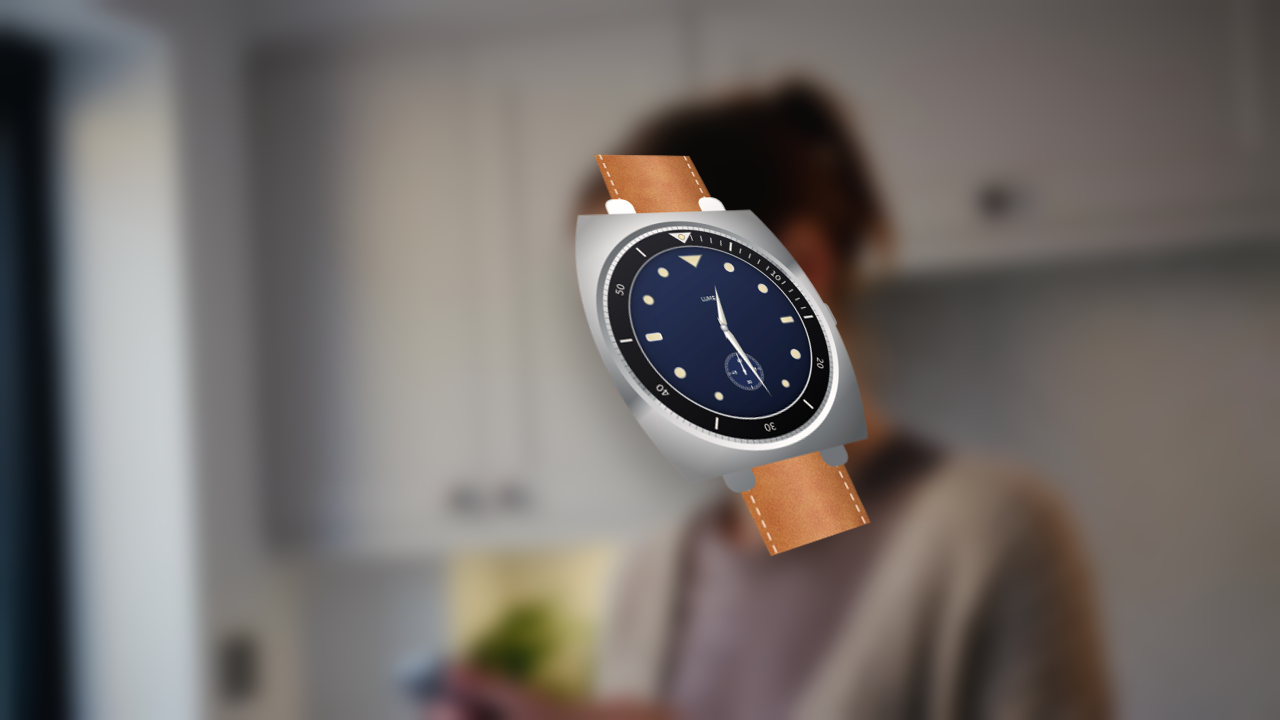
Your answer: 12,28
